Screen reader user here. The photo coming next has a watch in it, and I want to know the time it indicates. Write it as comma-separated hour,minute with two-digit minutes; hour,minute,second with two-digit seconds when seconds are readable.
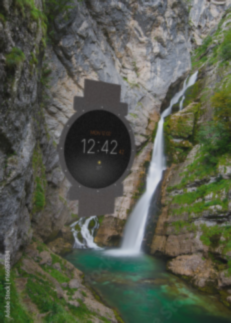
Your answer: 12,42
